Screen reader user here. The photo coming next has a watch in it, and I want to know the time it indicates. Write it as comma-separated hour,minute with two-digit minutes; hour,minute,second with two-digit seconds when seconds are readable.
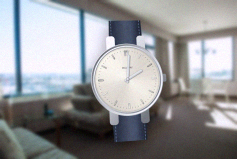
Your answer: 2,01
